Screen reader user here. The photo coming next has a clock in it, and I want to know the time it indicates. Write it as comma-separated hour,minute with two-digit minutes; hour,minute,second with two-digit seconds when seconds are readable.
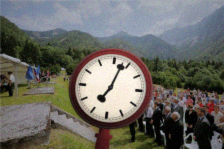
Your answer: 7,03
